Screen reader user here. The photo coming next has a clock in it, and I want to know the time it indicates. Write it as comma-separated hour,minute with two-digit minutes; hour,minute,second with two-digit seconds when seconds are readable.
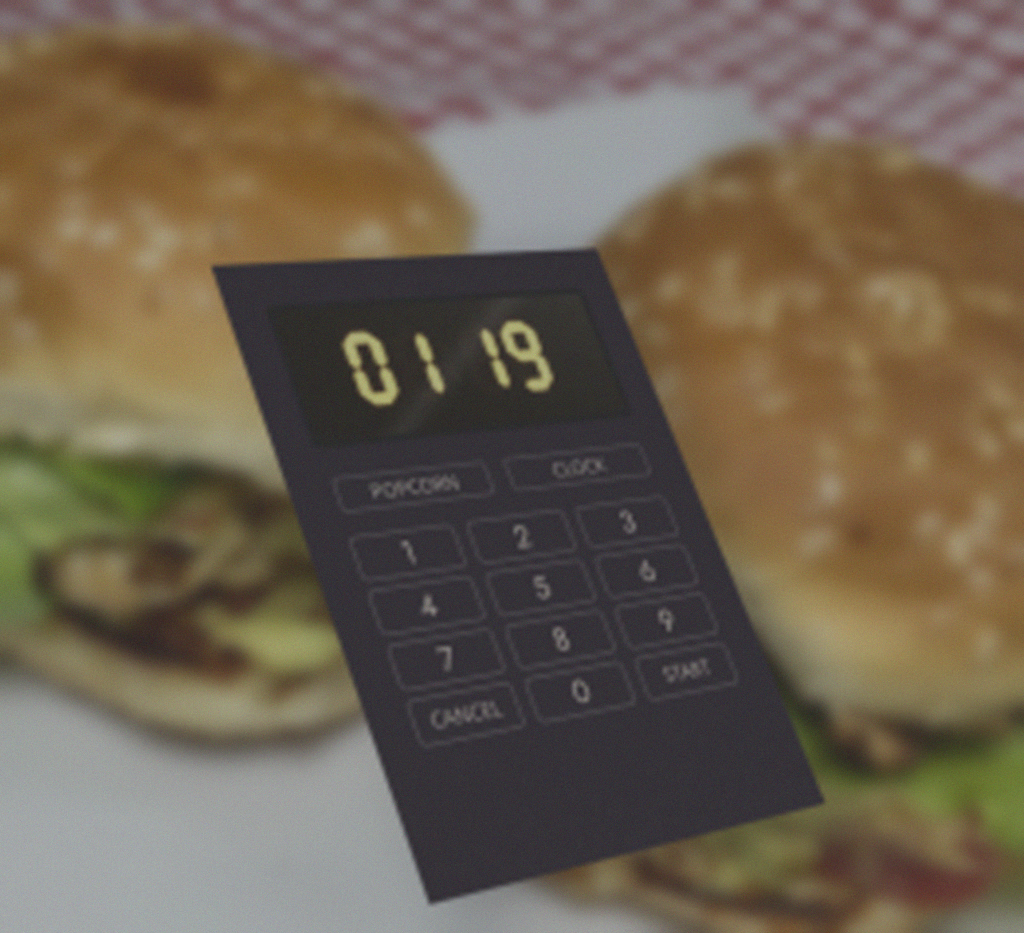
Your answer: 1,19
